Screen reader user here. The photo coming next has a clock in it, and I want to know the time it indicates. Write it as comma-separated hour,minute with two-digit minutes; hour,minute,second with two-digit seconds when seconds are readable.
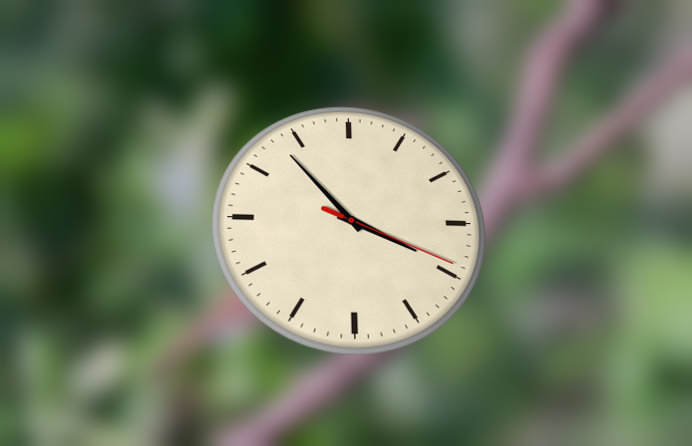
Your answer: 3,53,19
